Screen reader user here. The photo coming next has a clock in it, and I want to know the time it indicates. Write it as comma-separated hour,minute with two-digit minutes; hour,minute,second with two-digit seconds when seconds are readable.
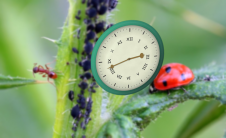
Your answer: 2,42
